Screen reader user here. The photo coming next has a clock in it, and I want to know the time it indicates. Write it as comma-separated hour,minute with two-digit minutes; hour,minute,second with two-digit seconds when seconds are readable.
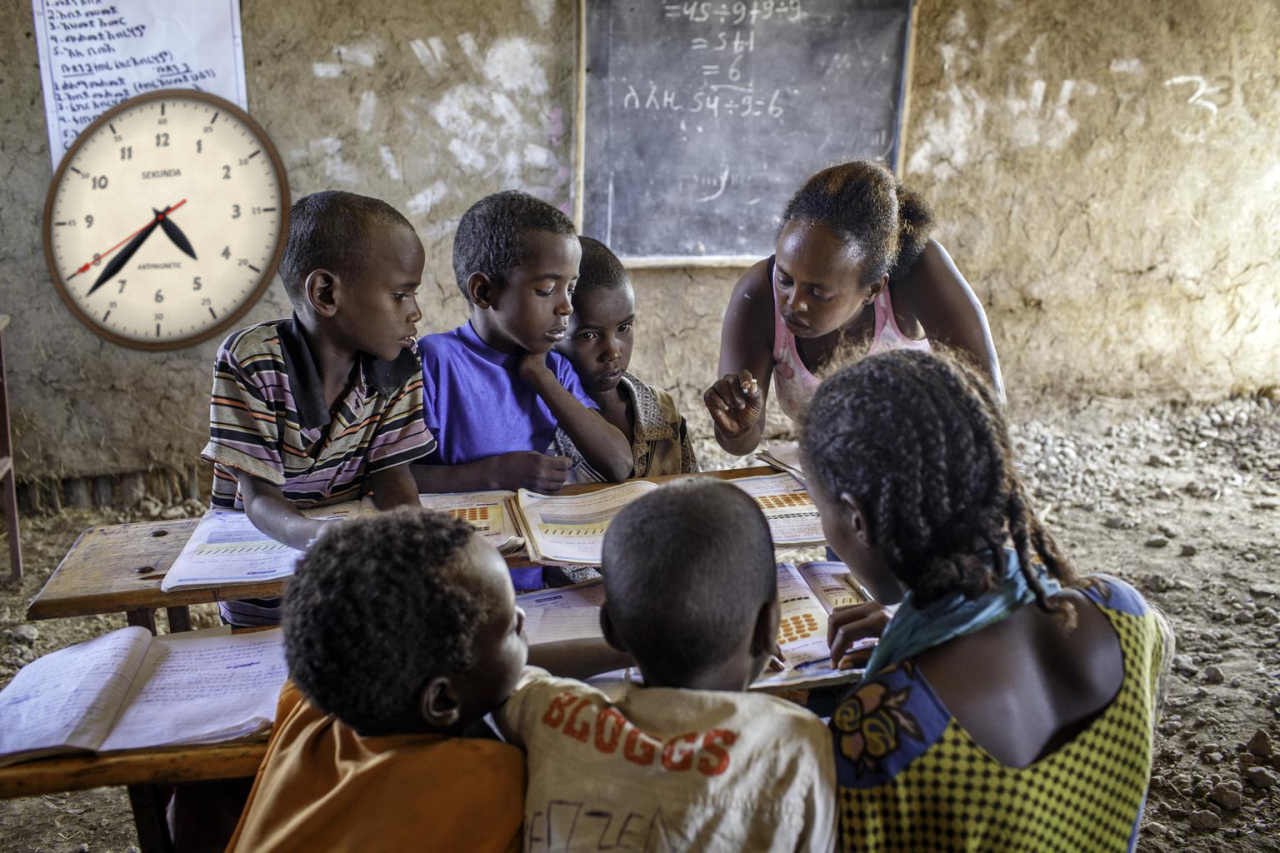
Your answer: 4,37,40
